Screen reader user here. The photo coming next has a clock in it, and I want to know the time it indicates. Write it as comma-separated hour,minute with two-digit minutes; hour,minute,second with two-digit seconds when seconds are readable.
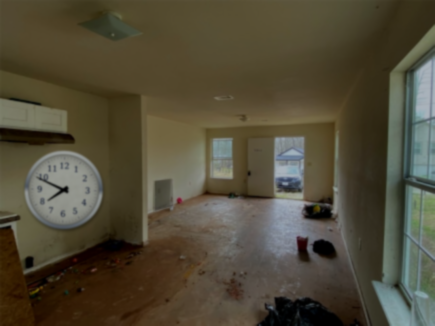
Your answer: 7,49
